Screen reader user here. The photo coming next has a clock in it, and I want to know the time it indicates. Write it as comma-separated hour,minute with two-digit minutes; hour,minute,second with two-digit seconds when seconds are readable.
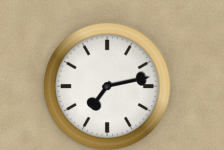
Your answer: 7,13
